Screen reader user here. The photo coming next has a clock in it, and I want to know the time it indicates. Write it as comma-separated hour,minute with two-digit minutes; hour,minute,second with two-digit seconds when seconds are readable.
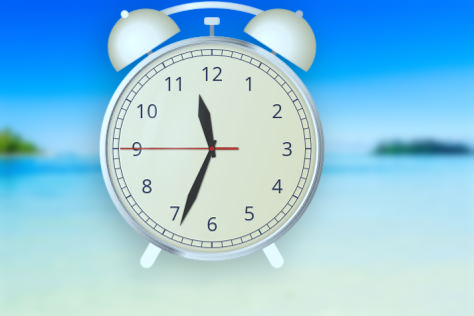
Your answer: 11,33,45
